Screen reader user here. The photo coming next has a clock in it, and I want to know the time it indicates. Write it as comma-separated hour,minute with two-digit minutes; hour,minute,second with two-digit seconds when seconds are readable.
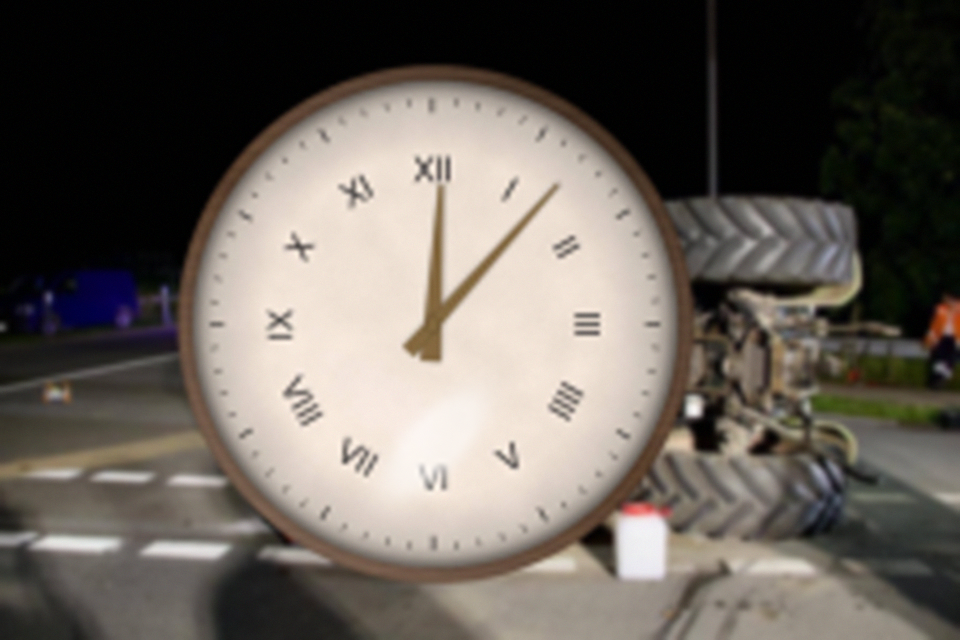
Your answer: 12,07
